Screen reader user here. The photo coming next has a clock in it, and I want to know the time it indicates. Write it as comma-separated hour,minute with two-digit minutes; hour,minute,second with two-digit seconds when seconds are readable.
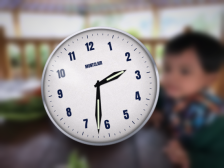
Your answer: 2,32
